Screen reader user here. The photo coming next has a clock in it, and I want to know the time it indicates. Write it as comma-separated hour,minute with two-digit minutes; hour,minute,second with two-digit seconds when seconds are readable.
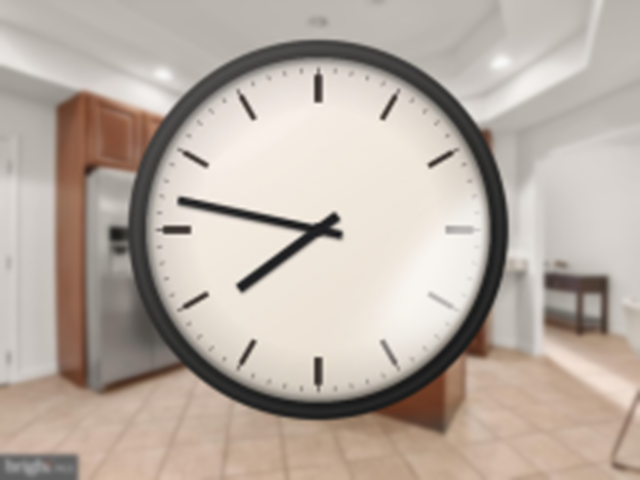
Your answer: 7,47
